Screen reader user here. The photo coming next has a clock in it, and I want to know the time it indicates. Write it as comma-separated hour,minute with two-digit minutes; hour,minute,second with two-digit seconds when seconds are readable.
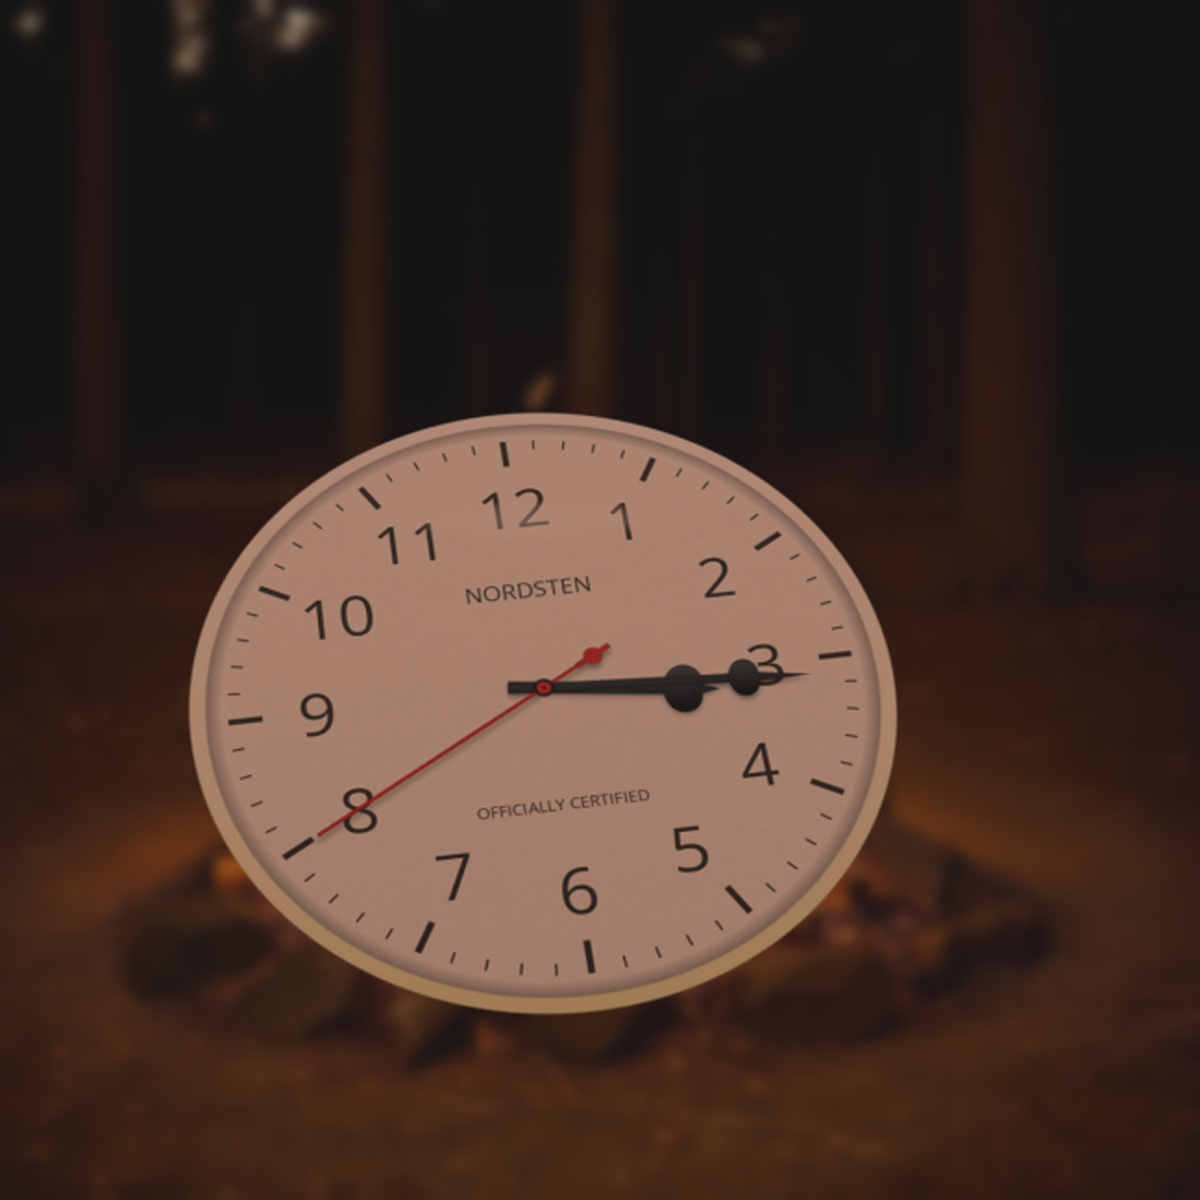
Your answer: 3,15,40
